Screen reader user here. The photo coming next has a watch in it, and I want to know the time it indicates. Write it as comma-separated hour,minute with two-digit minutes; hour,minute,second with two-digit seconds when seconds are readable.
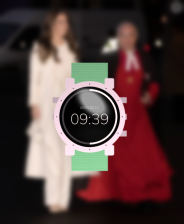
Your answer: 9,39
